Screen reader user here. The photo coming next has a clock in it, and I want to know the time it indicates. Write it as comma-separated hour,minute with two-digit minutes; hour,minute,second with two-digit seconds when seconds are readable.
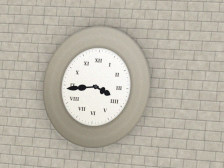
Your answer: 3,44
